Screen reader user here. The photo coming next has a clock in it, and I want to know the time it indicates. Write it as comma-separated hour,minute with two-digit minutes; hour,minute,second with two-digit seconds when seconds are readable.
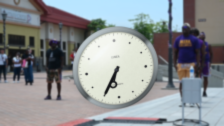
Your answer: 6,35
